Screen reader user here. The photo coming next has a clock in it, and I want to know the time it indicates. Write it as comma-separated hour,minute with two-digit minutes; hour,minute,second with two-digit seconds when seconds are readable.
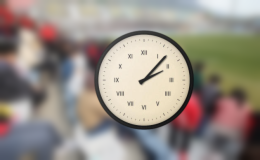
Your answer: 2,07
